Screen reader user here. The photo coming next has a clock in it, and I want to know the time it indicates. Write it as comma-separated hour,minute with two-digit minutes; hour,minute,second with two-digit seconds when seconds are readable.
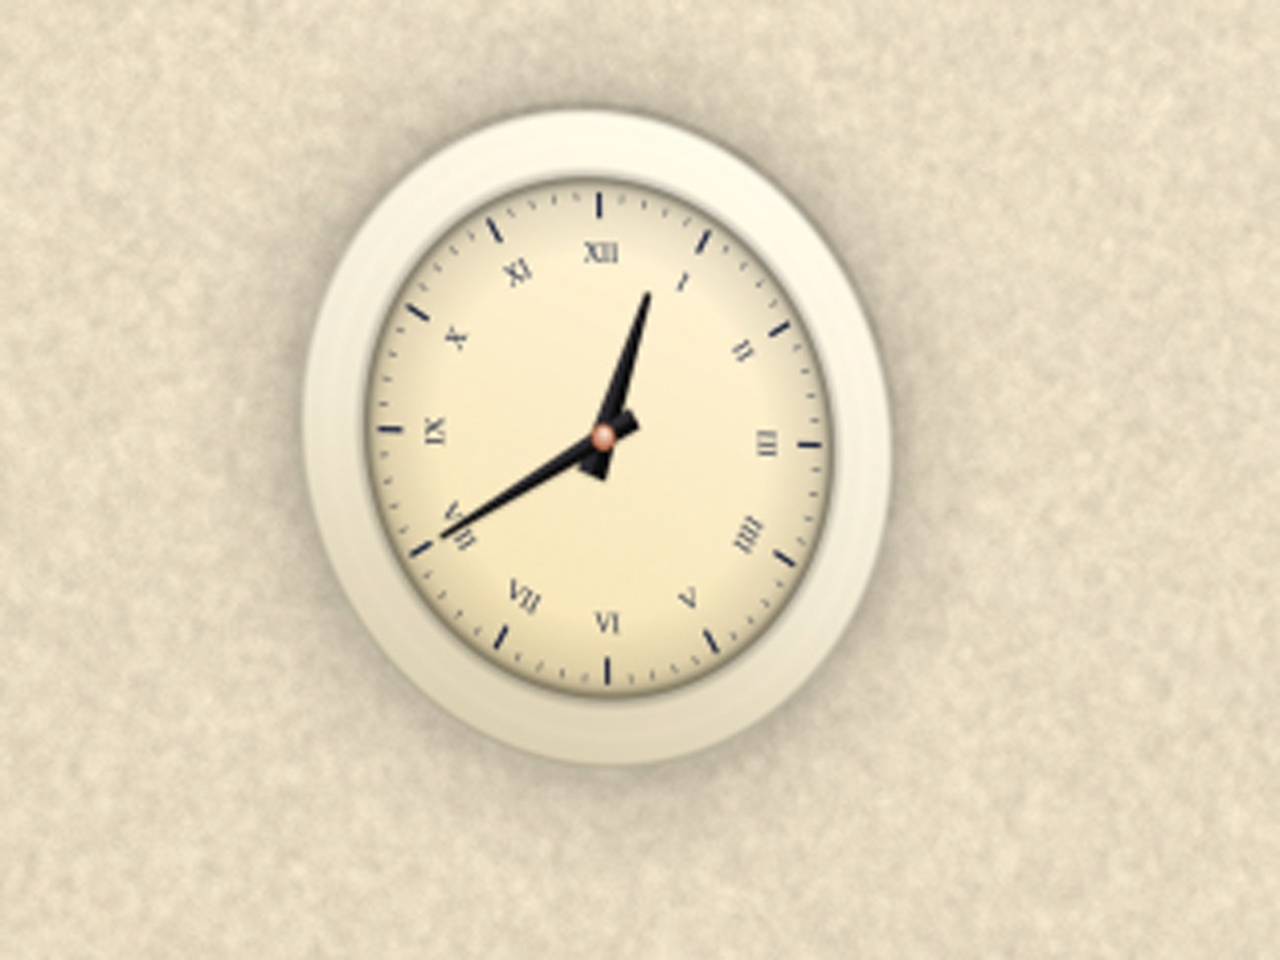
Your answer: 12,40
